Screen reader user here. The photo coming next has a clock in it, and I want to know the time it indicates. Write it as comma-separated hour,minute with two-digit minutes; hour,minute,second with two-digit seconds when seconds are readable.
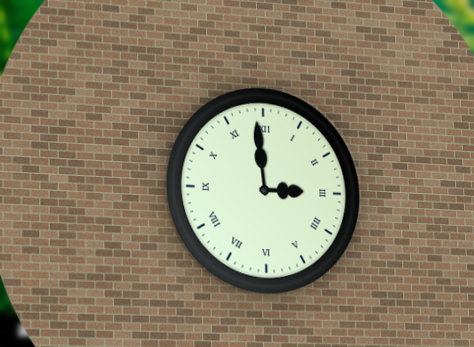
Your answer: 2,59
